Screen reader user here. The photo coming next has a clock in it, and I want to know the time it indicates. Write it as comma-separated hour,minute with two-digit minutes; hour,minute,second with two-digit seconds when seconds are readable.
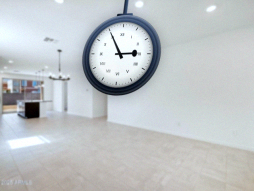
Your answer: 2,55
